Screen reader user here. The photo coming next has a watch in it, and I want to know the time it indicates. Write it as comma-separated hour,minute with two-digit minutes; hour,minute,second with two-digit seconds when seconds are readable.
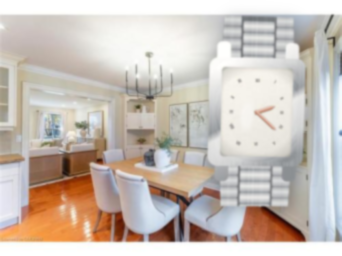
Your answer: 2,22
